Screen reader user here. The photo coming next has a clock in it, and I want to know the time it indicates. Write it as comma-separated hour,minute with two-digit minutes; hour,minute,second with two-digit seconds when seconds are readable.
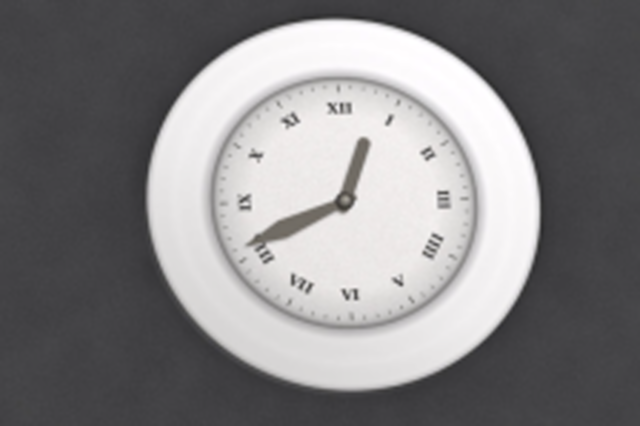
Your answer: 12,41
